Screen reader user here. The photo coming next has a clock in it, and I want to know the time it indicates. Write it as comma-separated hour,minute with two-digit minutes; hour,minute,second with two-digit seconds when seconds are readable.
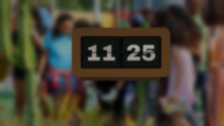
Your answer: 11,25
